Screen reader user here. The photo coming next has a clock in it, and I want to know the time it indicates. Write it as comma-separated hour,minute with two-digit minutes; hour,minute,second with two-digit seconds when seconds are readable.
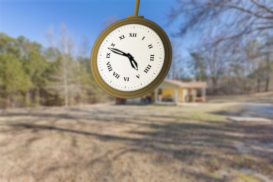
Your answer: 4,48
